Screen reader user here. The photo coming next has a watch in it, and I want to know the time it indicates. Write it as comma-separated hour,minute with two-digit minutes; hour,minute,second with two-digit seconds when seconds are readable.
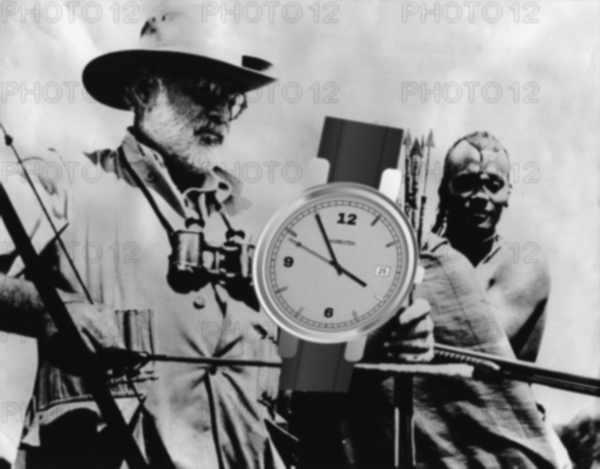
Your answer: 3,54,49
